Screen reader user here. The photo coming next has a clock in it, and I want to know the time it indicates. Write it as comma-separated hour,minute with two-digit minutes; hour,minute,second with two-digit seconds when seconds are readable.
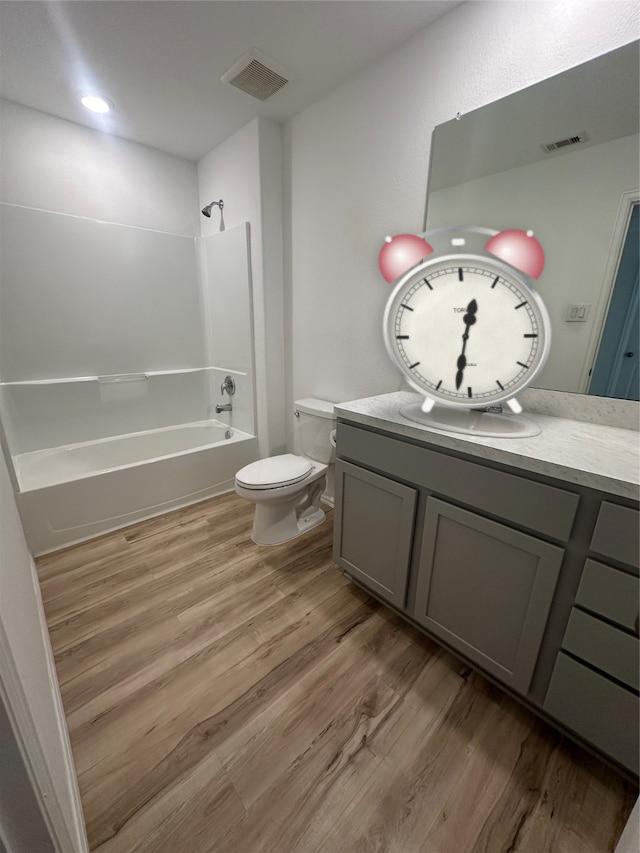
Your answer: 12,32
